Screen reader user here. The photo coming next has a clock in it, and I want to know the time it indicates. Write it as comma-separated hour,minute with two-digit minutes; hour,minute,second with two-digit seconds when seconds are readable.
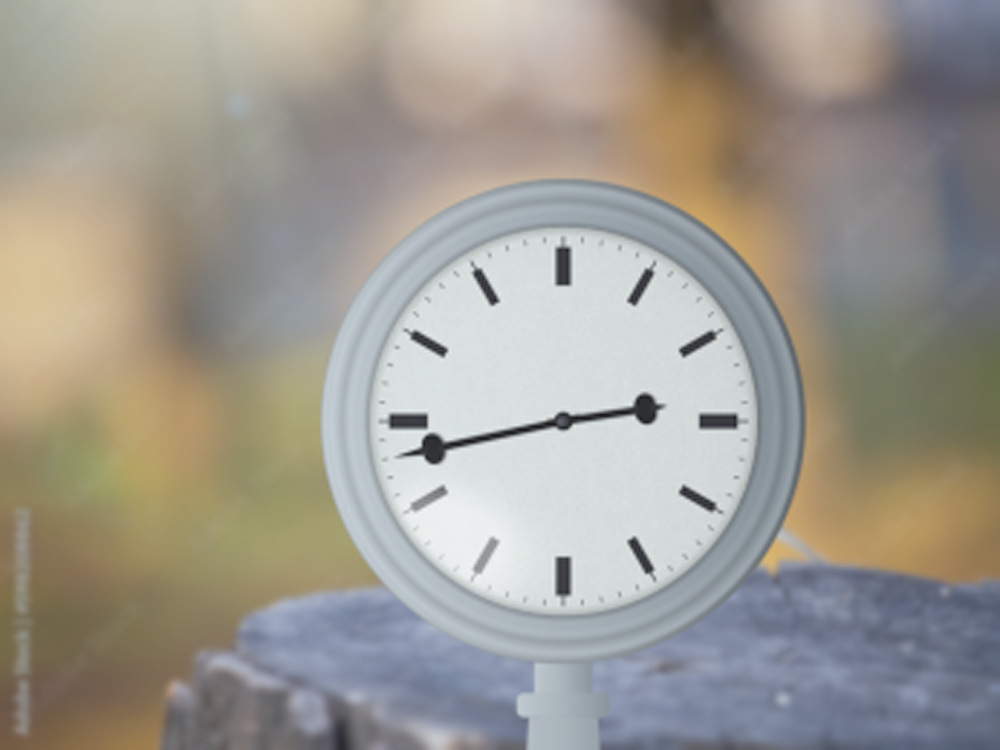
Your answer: 2,43
